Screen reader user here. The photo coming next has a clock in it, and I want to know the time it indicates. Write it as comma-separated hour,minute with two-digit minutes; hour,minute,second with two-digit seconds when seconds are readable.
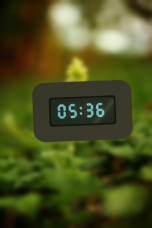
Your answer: 5,36
